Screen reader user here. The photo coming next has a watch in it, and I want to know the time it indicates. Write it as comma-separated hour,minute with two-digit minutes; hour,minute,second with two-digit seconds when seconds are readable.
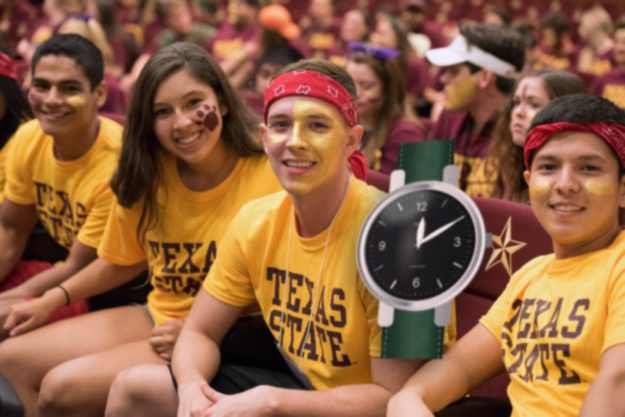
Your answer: 12,10
